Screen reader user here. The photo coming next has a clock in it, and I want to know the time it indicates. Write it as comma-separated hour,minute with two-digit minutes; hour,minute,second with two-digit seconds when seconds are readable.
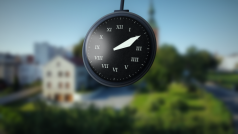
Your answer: 2,10
